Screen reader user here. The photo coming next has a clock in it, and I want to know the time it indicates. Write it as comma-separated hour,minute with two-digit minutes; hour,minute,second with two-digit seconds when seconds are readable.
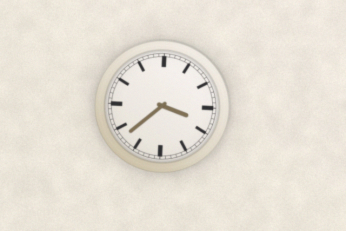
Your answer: 3,38
